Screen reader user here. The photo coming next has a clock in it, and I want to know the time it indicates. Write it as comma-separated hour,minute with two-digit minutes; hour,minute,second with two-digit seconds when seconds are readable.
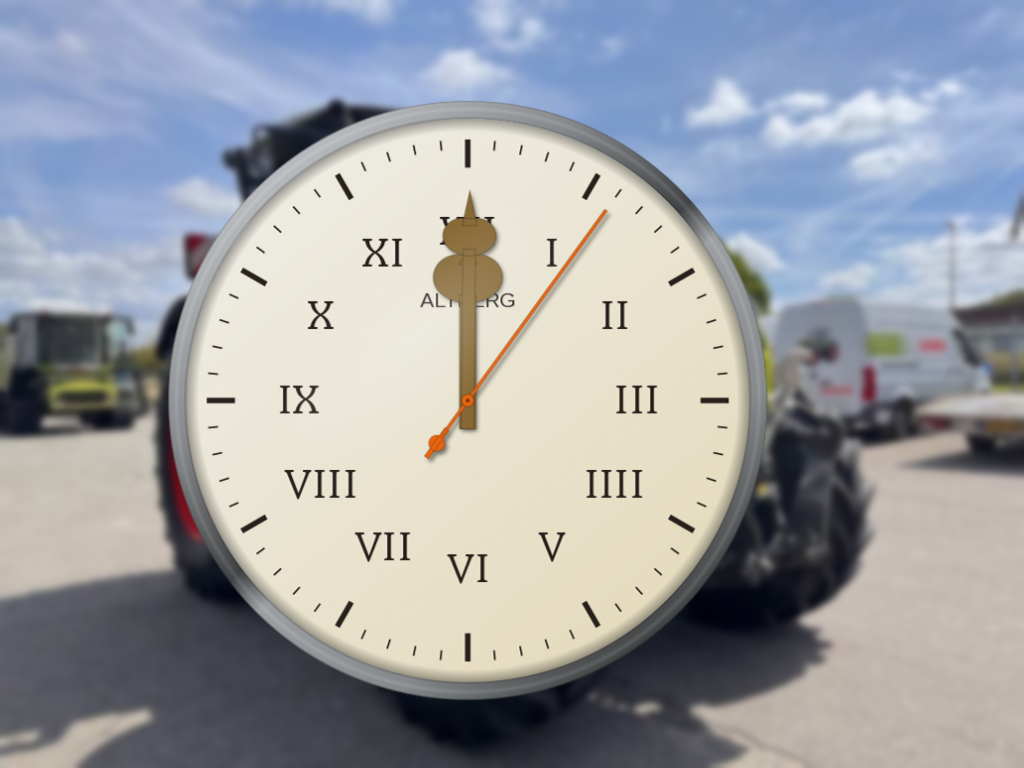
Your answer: 12,00,06
